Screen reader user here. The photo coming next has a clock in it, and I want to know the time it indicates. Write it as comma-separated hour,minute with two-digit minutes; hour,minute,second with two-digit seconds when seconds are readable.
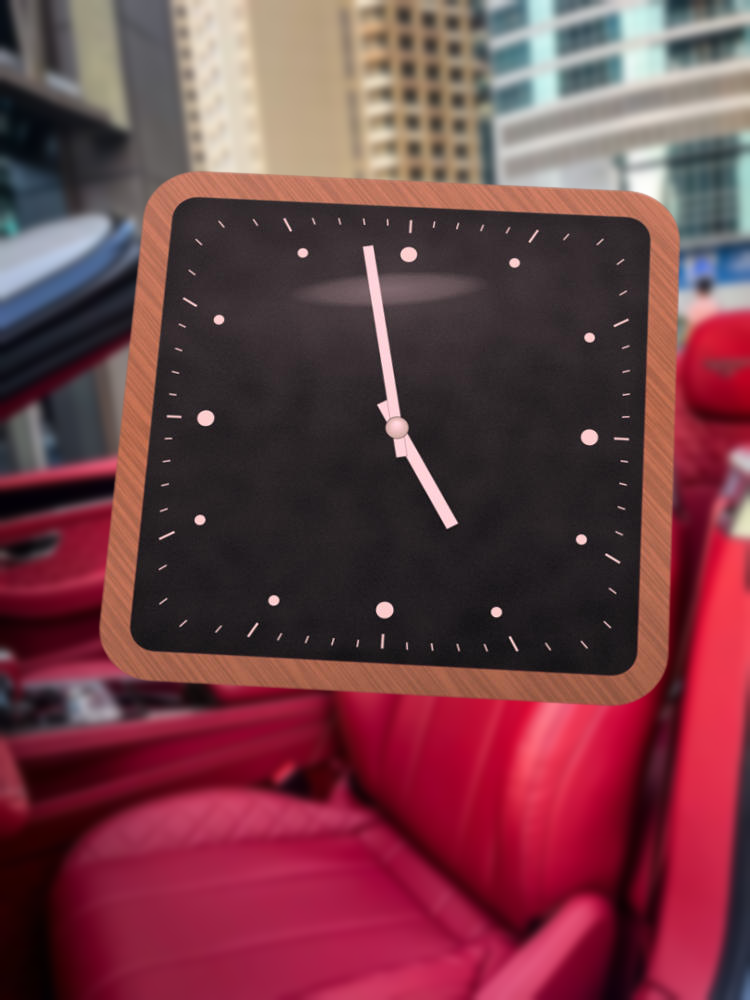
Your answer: 4,58
